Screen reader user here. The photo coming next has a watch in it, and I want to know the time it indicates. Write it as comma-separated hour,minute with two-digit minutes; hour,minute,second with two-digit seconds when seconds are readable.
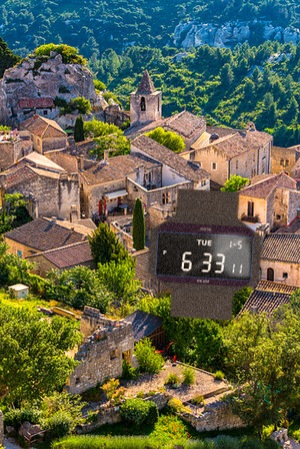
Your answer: 6,33,11
